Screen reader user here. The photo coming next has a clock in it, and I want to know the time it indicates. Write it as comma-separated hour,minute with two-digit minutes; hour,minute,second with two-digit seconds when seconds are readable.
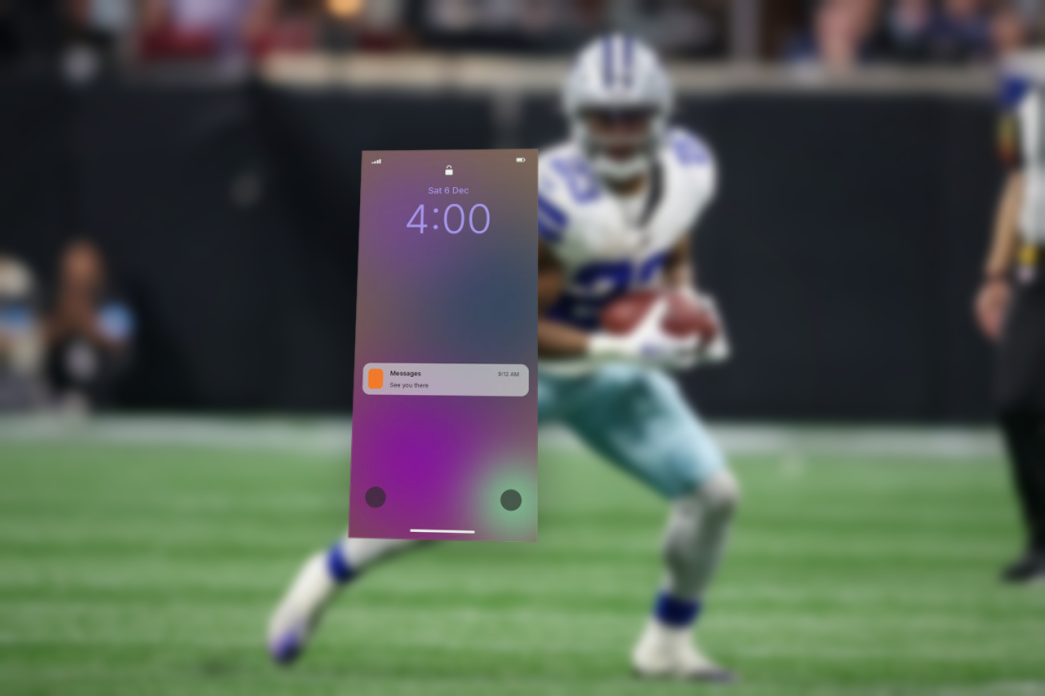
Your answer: 4,00
